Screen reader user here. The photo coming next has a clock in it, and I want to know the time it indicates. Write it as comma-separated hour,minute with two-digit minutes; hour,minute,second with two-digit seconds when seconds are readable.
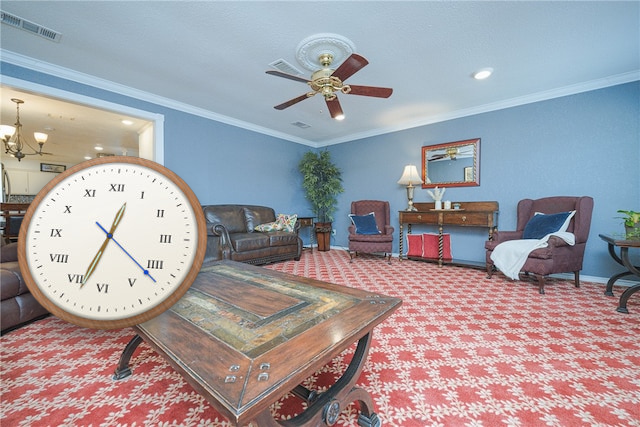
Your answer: 12,33,22
